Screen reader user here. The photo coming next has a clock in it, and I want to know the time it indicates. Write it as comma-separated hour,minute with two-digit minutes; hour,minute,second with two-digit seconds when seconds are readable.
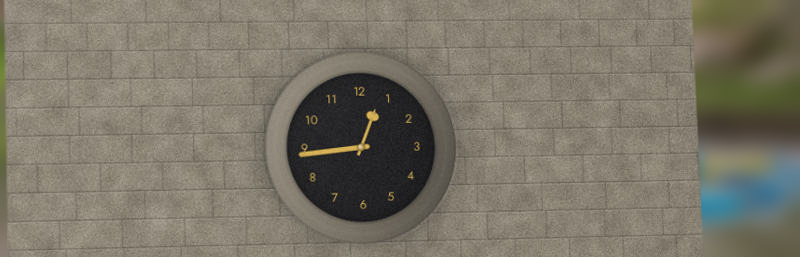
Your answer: 12,44
